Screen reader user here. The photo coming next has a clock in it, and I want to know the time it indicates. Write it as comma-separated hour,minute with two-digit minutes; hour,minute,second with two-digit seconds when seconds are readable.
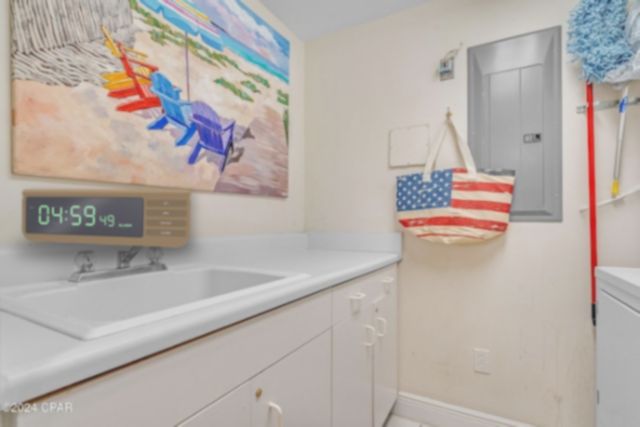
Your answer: 4,59
